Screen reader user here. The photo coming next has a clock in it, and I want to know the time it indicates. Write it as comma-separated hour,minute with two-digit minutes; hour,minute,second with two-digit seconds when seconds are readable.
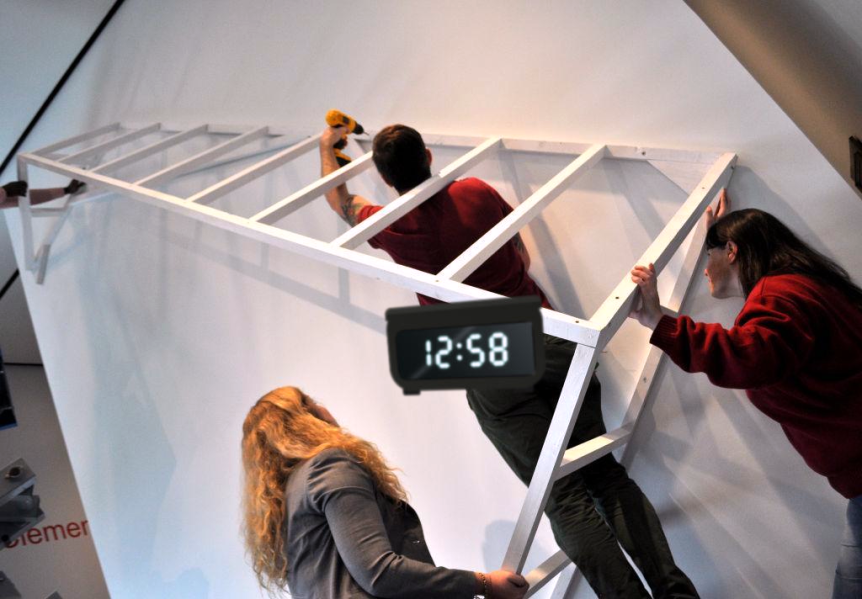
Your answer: 12,58
